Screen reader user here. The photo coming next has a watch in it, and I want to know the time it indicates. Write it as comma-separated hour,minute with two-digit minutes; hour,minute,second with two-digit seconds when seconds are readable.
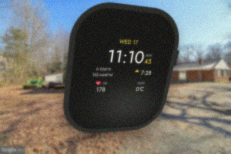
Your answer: 11,10
